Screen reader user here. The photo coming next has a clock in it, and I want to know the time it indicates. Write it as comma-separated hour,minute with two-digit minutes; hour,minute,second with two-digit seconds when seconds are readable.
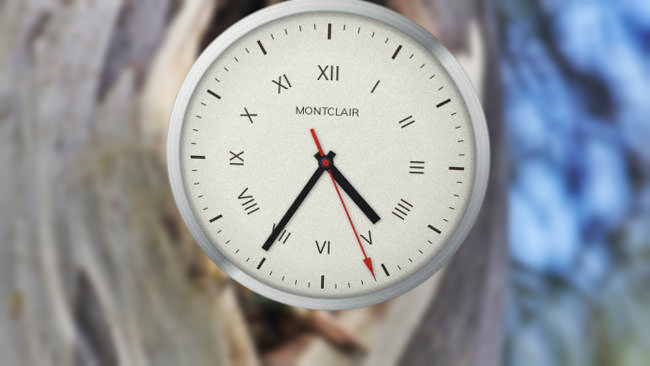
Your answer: 4,35,26
